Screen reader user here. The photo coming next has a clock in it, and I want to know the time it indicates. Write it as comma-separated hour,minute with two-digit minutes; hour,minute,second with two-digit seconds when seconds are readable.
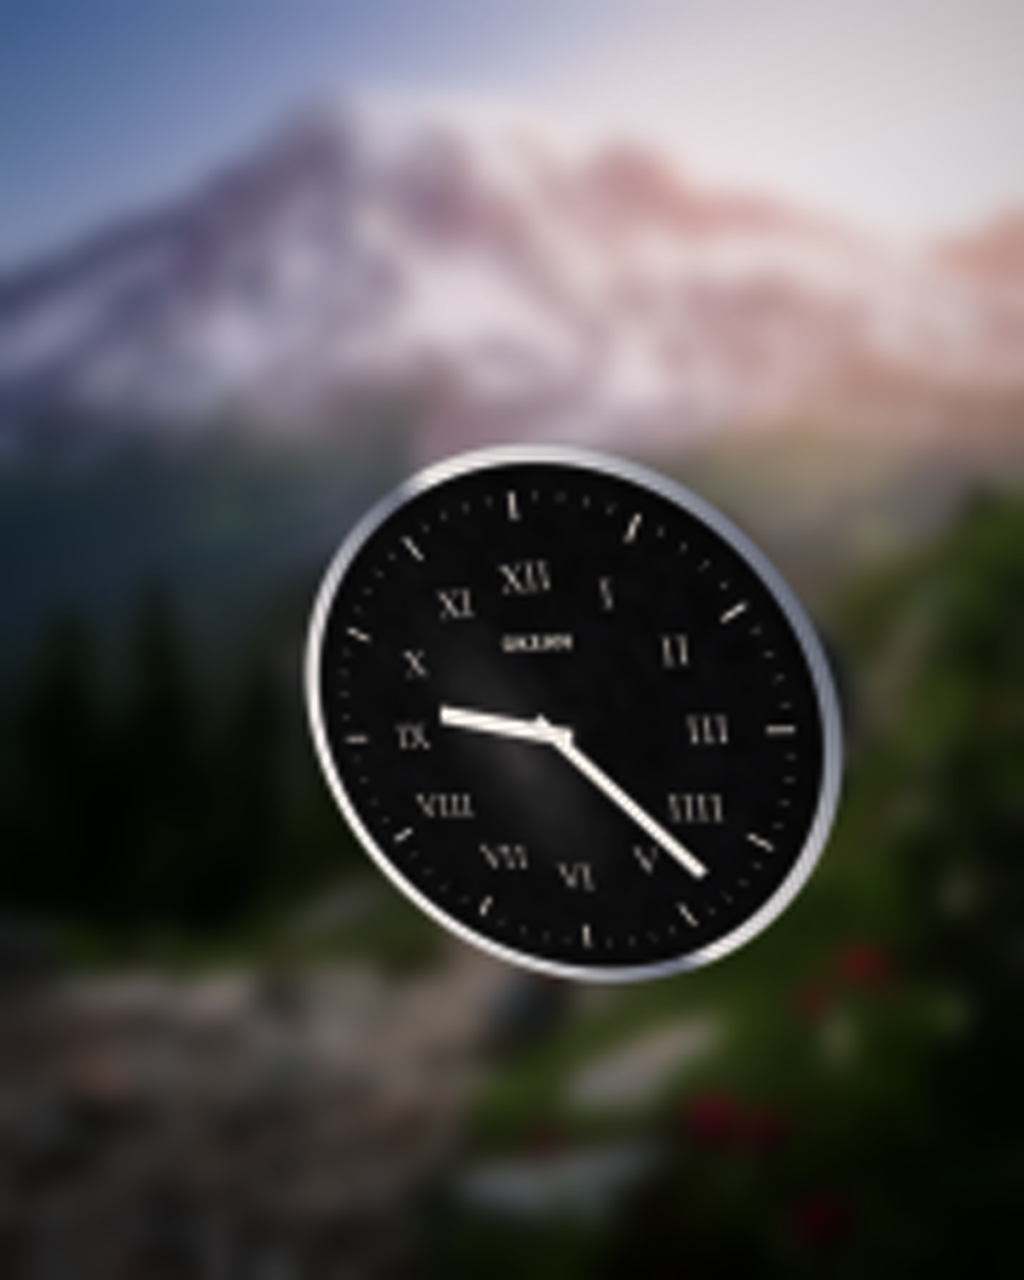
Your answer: 9,23
